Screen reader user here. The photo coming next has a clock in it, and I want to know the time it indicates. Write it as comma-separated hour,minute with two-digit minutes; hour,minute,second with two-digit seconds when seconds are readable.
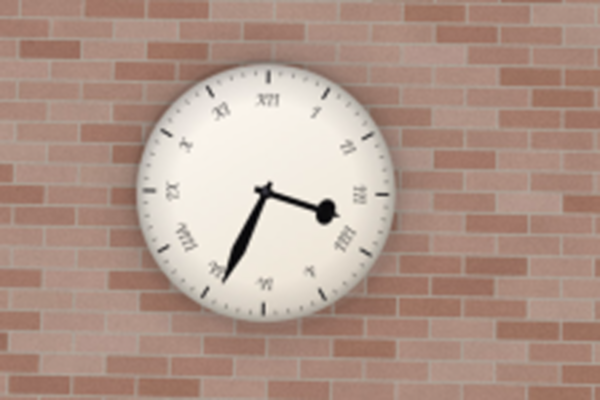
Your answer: 3,34
